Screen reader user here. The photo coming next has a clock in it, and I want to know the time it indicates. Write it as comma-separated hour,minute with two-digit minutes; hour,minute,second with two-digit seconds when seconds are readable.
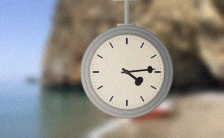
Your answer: 4,14
